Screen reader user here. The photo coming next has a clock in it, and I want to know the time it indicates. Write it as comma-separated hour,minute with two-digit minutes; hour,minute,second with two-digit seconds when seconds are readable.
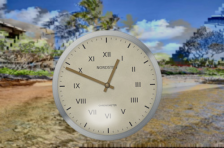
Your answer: 12,49
